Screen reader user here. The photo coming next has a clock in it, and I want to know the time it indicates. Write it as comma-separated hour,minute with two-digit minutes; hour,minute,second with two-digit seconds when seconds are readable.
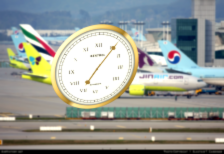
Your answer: 7,06
